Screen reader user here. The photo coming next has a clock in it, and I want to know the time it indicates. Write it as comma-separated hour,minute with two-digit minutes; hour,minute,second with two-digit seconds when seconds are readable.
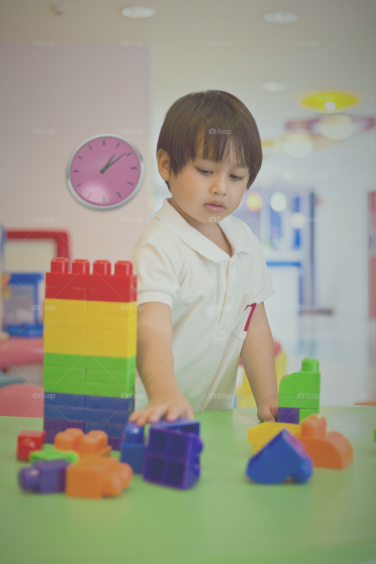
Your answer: 1,09
